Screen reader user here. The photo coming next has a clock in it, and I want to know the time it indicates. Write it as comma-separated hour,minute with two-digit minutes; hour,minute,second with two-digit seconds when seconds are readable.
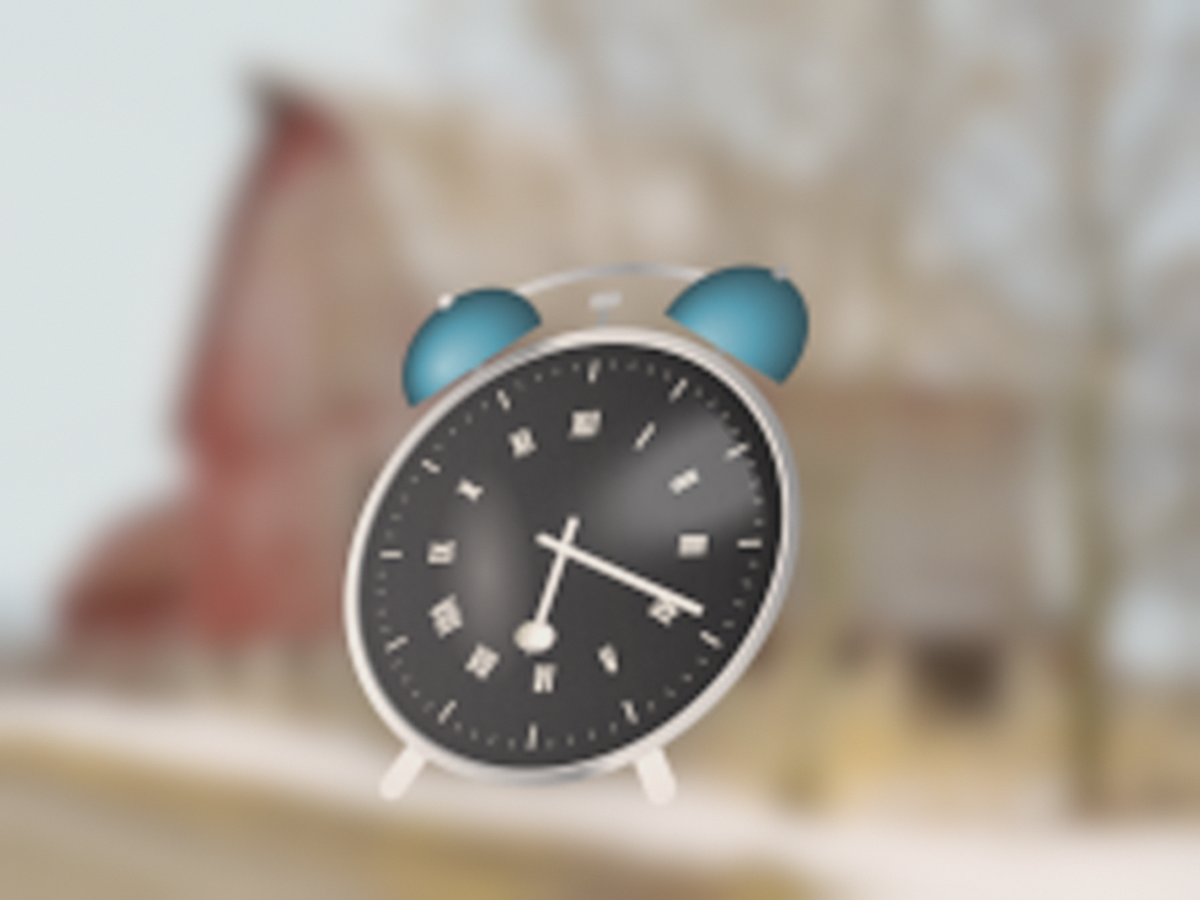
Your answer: 6,19
